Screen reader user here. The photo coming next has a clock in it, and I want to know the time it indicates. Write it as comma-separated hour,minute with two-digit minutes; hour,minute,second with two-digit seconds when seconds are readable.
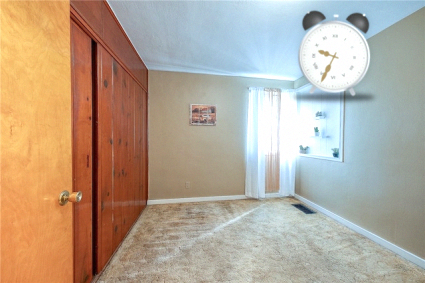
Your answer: 9,34
